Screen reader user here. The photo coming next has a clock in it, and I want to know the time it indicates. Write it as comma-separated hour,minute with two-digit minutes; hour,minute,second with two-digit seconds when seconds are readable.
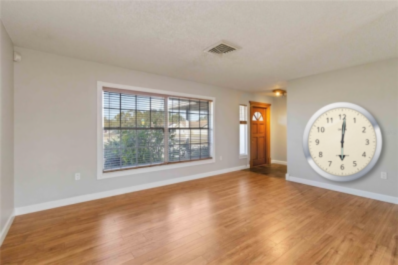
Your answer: 6,01
